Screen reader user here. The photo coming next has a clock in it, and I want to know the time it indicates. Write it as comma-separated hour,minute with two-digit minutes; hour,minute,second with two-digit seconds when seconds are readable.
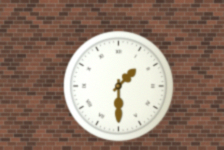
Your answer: 1,30
